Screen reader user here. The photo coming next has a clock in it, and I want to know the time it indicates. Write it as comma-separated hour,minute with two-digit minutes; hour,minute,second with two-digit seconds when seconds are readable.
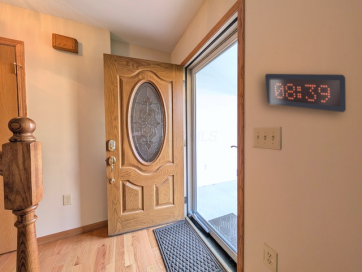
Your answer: 8,39
